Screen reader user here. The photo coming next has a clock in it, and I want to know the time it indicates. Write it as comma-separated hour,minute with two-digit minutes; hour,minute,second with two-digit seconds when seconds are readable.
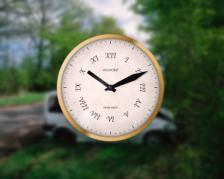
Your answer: 10,11
